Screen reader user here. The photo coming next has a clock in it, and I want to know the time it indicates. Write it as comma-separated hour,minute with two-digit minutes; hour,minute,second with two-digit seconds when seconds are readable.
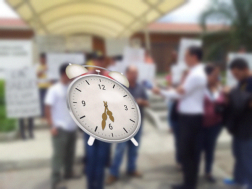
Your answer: 5,33
